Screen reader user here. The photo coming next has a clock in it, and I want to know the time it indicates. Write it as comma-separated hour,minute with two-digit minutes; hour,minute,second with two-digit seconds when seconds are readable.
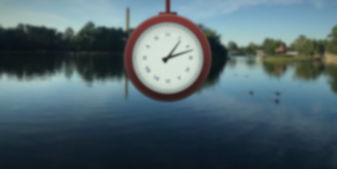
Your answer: 1,12
